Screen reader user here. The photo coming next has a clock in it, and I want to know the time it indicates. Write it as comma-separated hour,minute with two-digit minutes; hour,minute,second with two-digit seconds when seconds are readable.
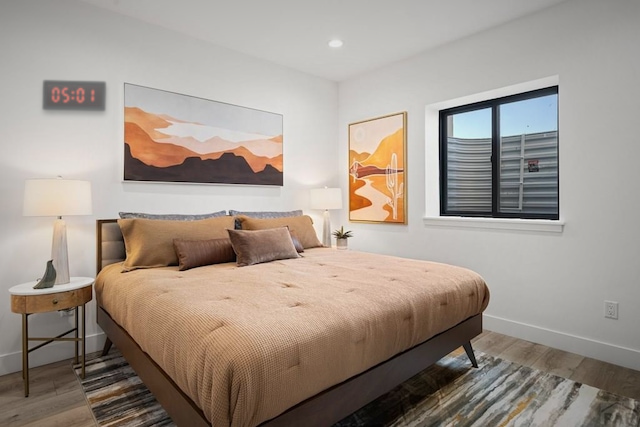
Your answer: 5,01
